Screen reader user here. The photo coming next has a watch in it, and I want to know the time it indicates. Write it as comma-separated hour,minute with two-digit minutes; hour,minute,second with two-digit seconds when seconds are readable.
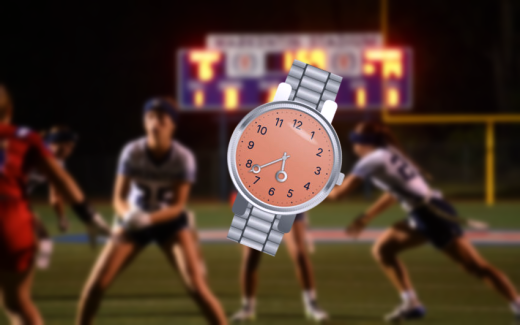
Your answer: 5,38
